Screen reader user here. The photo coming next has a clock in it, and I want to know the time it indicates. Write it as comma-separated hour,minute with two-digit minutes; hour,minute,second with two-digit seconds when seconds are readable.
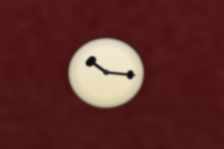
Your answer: 10,16
